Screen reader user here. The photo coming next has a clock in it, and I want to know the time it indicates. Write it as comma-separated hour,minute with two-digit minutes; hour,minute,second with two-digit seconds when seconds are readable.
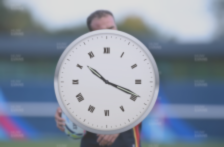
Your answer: 10,19
